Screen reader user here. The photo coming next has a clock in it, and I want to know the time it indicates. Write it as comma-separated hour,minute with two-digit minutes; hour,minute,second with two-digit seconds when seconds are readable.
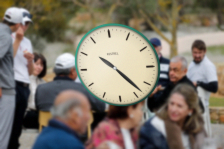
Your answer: 10,23
